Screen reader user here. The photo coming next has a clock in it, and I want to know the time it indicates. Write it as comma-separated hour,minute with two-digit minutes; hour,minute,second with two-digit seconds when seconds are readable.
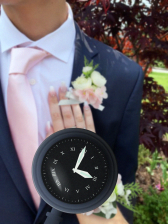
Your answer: 3,00
